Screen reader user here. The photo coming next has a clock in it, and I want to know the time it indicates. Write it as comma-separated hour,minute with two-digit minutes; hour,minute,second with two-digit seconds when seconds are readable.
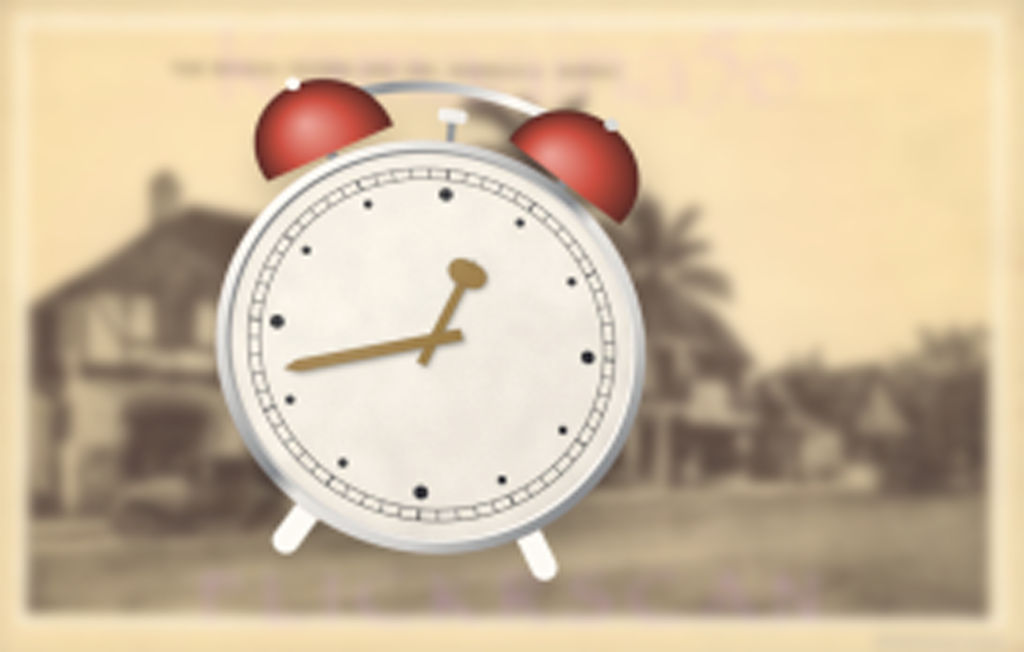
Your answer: 12,42
